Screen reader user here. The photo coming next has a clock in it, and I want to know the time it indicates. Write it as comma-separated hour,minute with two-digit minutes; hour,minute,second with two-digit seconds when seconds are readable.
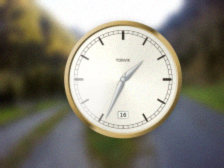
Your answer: 1,34
